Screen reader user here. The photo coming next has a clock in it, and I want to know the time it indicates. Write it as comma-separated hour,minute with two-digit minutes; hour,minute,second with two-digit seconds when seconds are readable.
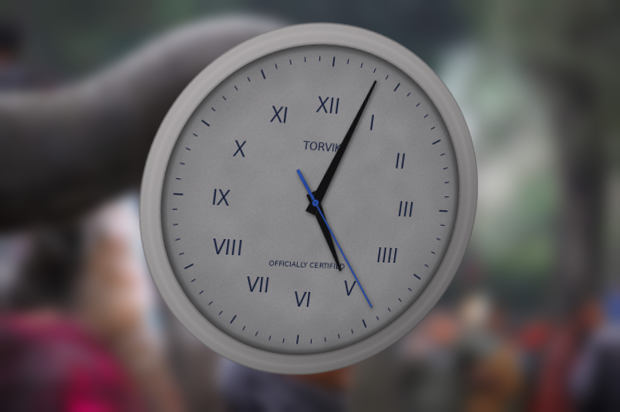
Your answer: 5,03,24
